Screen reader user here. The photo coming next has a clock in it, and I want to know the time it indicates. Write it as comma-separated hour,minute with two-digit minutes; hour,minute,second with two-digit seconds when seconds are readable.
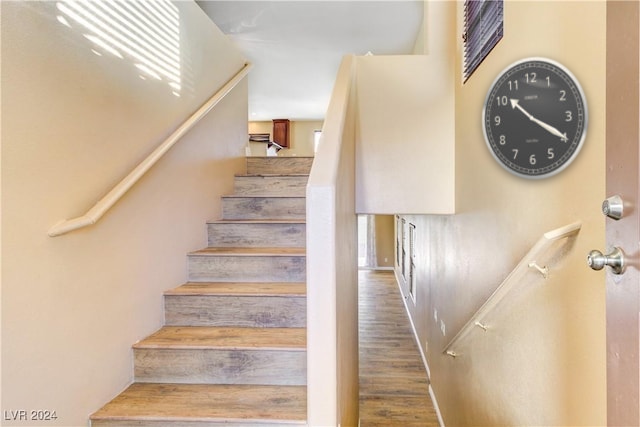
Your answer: 10,20
